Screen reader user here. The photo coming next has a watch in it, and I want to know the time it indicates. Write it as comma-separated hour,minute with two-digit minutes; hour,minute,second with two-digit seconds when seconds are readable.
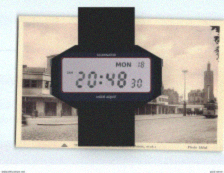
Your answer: 20,48,30
